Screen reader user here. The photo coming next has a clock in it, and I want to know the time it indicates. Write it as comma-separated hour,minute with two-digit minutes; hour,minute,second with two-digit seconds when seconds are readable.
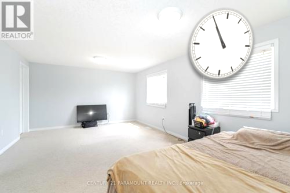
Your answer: 10,55
